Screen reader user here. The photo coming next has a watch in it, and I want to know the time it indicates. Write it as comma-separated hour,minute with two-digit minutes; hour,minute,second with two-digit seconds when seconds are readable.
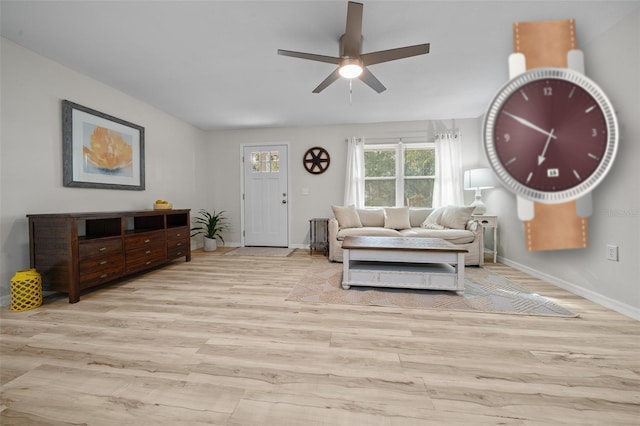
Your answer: 6,50
